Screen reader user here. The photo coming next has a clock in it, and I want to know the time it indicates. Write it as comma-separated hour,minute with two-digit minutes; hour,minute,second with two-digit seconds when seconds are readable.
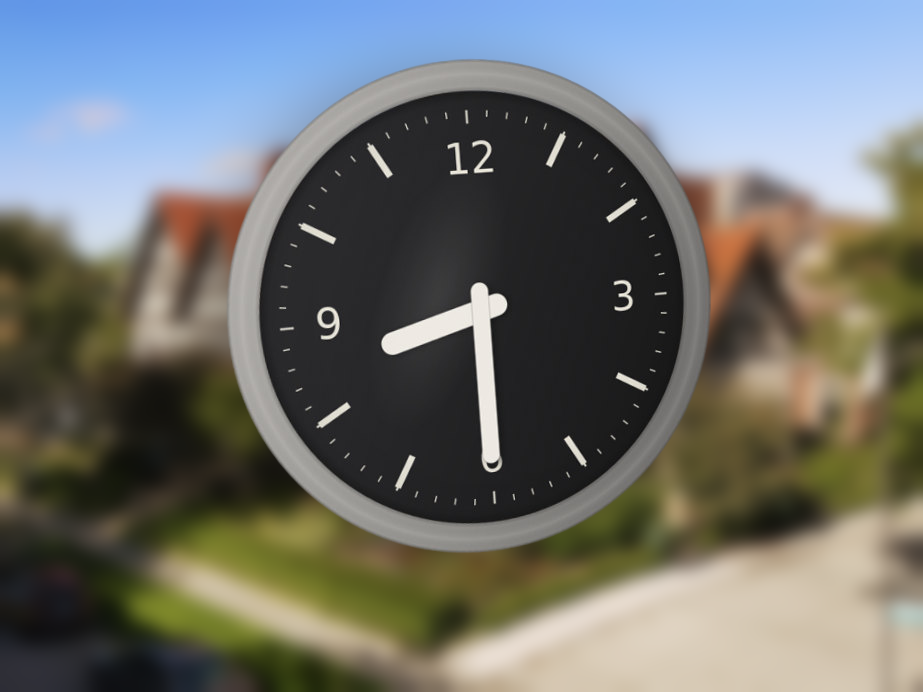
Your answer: 8,30
